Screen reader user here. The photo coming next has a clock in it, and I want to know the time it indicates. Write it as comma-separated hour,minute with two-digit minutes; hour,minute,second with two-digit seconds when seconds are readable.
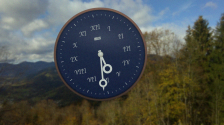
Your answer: 5,31
